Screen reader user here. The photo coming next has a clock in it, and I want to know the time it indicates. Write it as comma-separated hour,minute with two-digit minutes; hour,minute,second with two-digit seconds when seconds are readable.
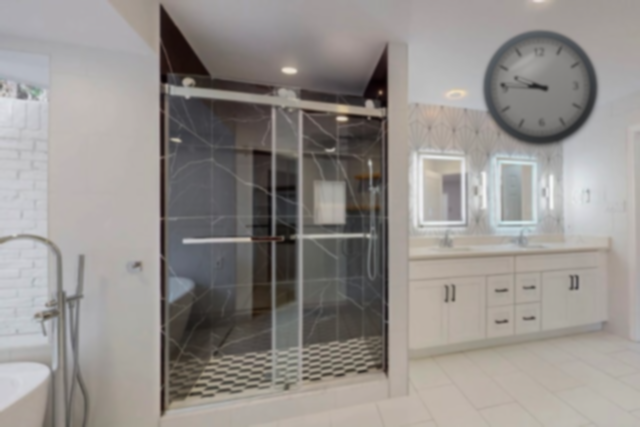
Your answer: 9,46
